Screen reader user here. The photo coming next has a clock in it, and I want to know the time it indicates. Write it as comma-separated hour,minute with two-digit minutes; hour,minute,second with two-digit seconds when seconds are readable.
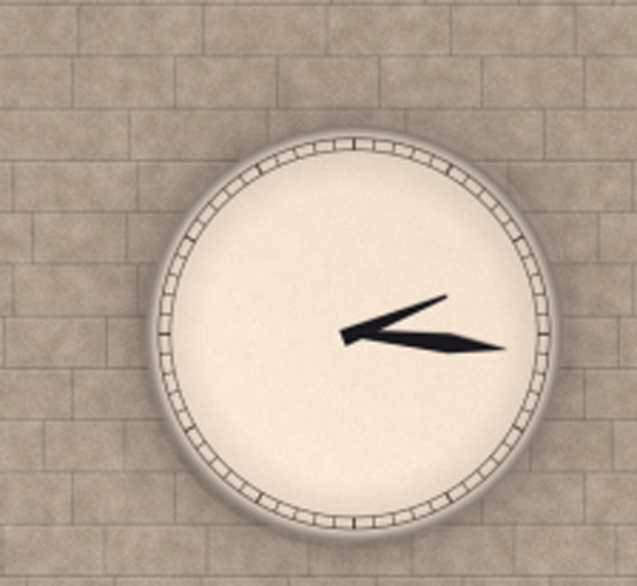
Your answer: 2,16
